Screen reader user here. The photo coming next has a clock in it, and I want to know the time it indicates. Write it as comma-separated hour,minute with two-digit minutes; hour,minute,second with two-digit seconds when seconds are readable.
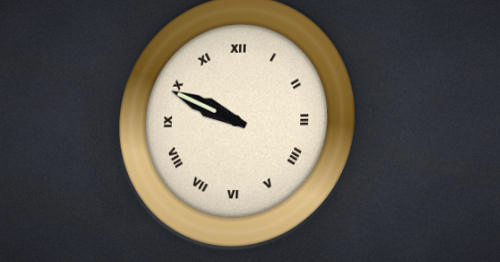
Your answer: 9,49
